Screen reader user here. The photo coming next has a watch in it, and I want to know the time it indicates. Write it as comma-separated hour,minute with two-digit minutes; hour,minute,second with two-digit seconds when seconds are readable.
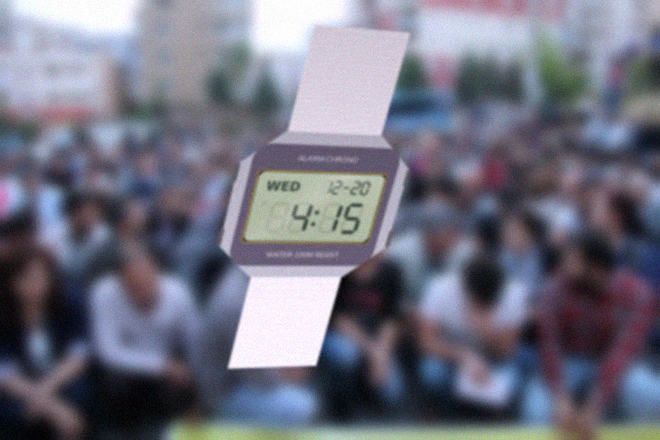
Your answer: 4,15
